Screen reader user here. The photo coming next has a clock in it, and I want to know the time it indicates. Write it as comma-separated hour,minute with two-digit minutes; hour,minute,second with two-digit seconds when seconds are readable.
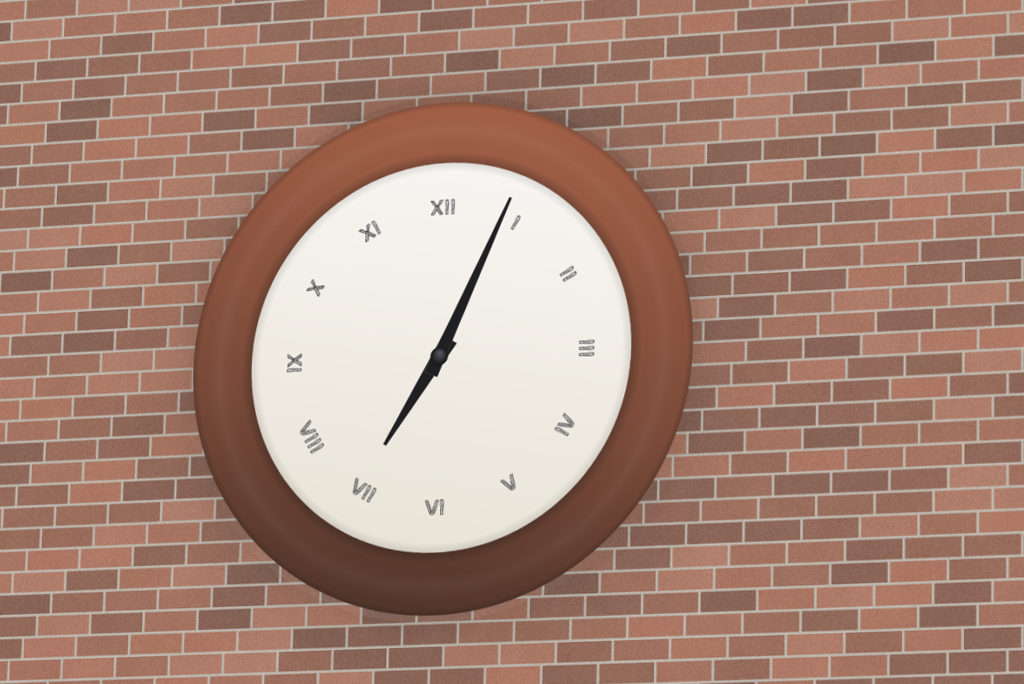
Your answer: 7,04
